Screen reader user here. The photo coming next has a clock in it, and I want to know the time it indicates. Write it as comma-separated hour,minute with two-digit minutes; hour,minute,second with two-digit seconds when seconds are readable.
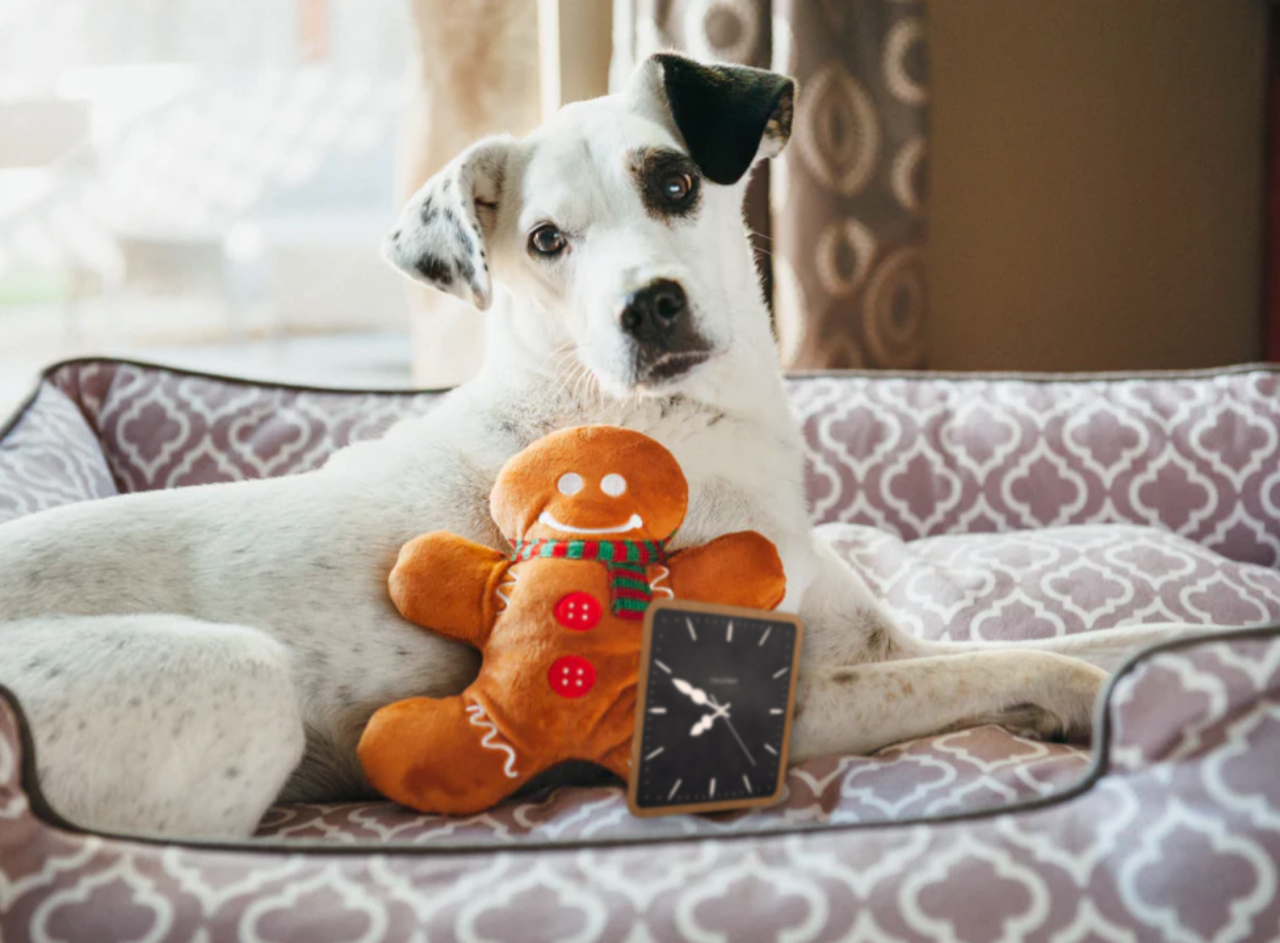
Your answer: 7,49,23
